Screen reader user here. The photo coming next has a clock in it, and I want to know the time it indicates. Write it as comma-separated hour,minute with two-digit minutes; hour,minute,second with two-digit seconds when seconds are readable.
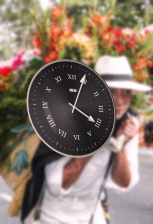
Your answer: 4,04
